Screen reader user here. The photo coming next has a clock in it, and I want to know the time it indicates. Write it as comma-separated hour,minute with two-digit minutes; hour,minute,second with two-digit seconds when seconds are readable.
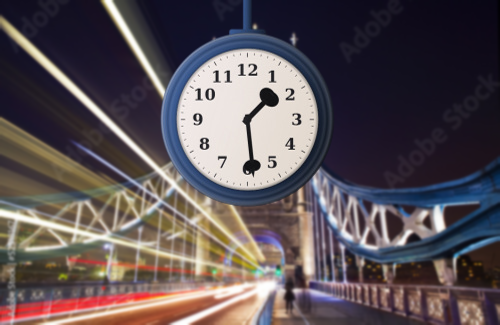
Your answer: 1,29
